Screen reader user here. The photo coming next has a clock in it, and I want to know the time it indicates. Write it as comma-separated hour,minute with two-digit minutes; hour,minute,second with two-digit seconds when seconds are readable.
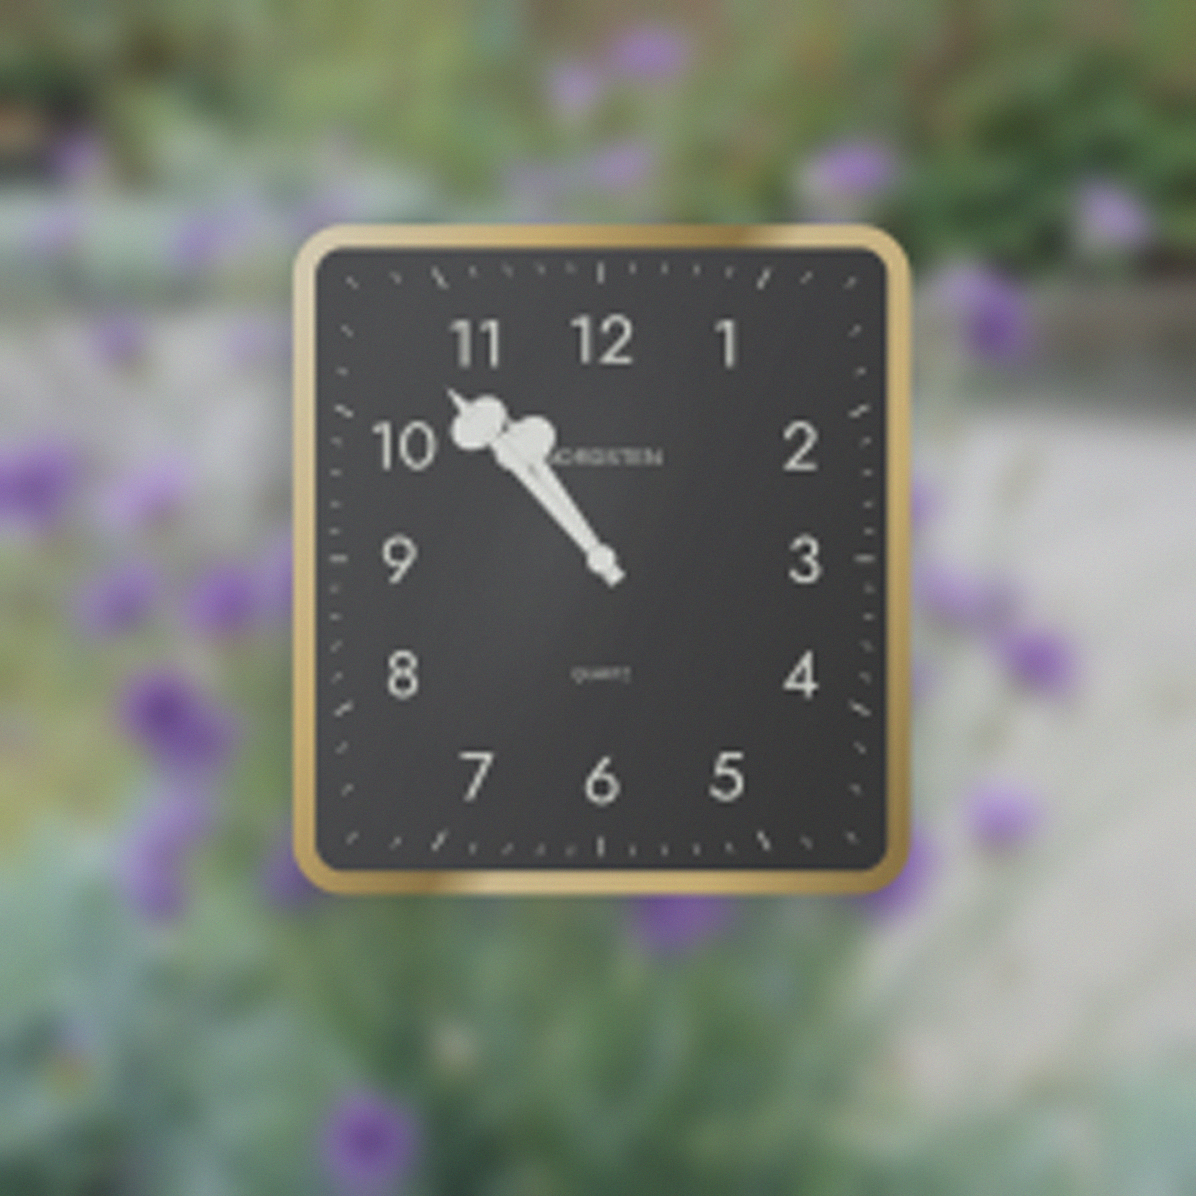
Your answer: 10,53
